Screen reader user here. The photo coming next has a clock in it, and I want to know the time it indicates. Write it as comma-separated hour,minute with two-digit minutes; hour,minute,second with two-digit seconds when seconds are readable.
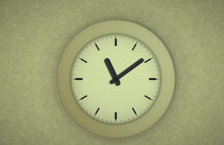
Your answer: 11,09
